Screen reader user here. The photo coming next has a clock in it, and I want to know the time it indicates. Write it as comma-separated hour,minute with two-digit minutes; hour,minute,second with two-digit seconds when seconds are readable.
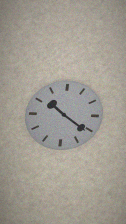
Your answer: 10,21
